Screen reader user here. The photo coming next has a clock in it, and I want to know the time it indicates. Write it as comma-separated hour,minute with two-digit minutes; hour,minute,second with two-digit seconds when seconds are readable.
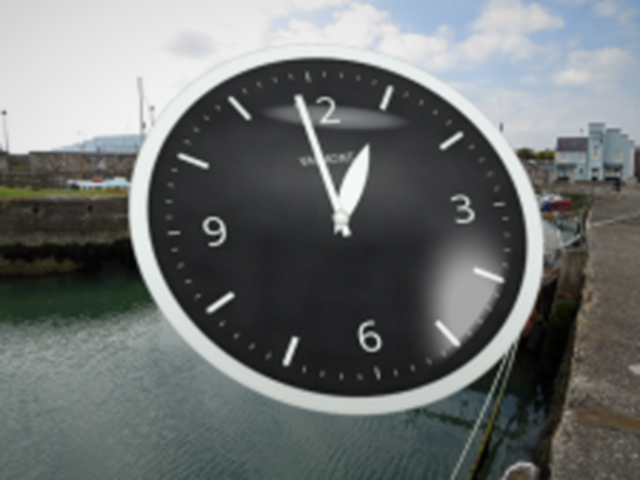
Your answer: 12,59
